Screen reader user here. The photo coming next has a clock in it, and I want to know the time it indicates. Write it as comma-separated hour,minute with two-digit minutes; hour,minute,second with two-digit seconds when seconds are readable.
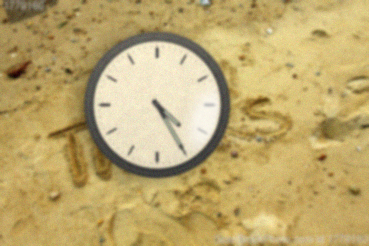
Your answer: 4,25
